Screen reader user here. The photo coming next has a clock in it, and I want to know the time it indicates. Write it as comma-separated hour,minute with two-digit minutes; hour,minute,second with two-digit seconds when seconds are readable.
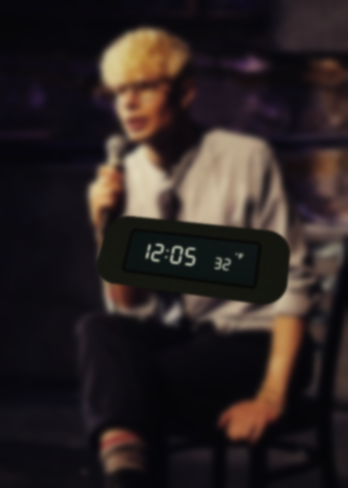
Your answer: 12,05
